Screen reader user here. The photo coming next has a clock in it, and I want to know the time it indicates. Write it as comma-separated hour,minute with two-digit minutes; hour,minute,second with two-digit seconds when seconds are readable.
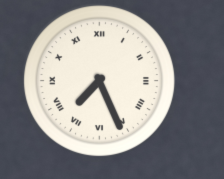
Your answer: 7,26
